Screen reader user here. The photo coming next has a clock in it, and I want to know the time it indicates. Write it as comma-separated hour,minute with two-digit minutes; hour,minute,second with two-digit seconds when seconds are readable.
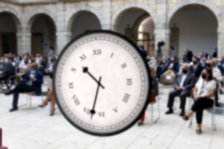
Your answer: 10,33
